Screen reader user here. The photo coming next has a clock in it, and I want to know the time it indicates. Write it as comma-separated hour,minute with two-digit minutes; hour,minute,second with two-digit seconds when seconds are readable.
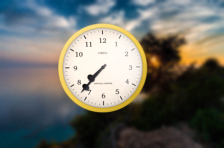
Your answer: 7,37
